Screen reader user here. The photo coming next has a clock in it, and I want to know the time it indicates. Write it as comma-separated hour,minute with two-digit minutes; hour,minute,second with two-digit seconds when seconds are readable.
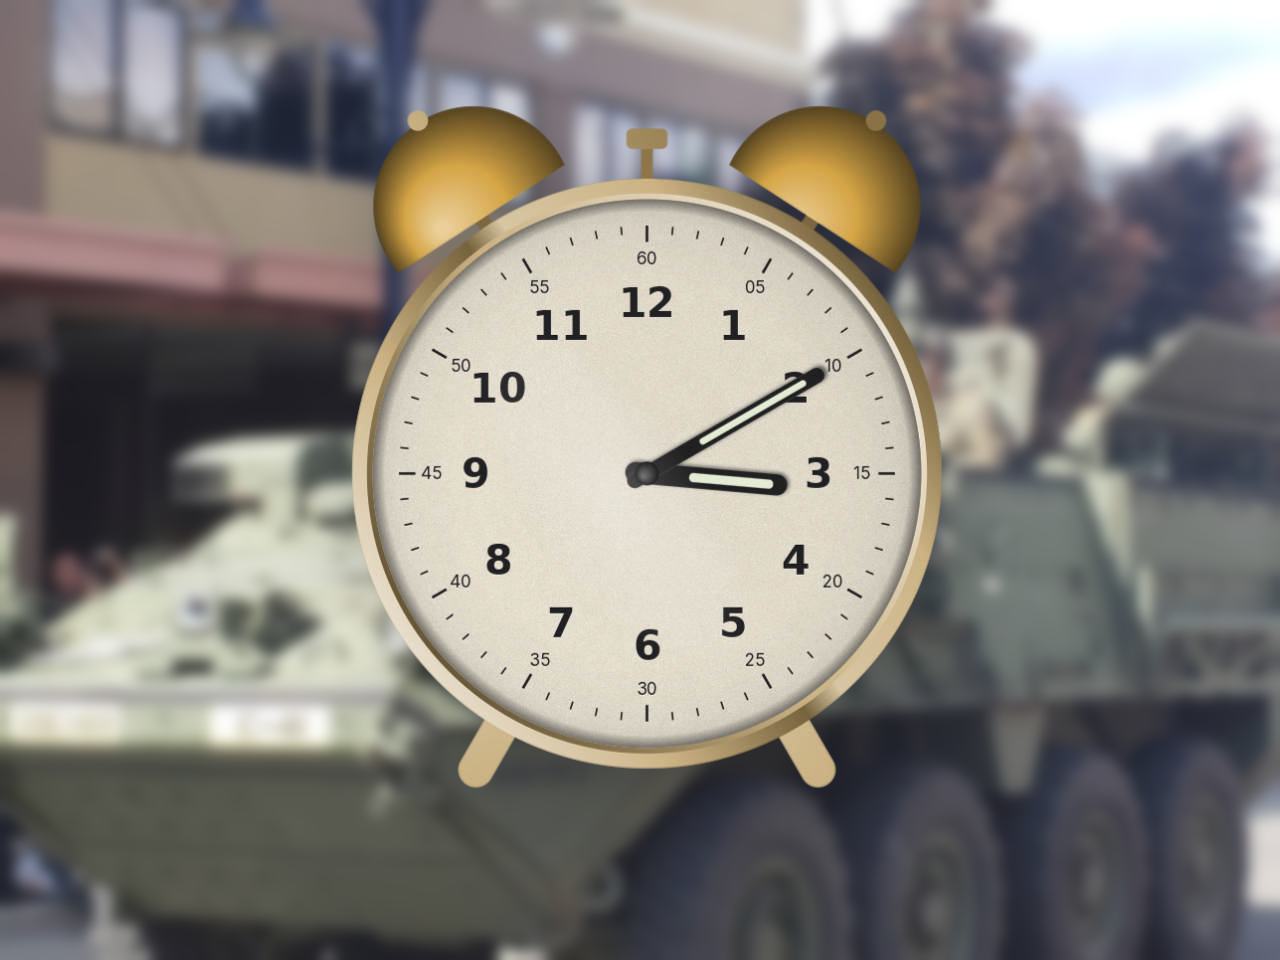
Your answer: 3,10
